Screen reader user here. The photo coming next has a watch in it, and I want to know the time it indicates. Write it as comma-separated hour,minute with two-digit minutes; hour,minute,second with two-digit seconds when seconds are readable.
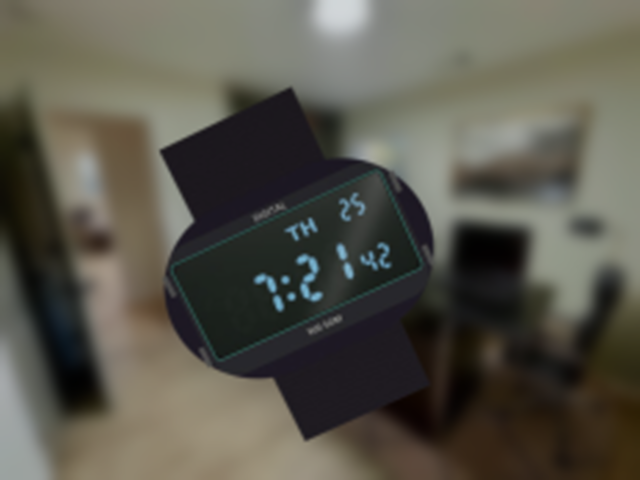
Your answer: 7,21,42
